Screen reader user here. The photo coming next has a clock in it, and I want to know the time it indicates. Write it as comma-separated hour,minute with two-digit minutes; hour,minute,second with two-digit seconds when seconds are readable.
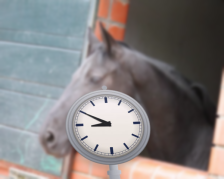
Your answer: 8,50
